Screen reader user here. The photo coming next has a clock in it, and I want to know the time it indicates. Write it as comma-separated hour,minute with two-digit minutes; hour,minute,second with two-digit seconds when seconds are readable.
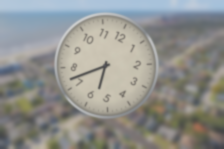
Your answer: 5,37
